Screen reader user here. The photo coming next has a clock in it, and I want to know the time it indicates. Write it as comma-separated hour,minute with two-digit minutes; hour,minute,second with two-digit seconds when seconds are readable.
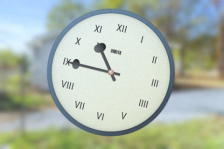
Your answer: 10,45
